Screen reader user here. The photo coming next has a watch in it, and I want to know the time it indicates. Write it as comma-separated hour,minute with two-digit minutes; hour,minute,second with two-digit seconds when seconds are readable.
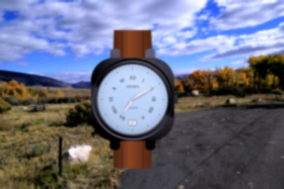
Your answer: 7,10
